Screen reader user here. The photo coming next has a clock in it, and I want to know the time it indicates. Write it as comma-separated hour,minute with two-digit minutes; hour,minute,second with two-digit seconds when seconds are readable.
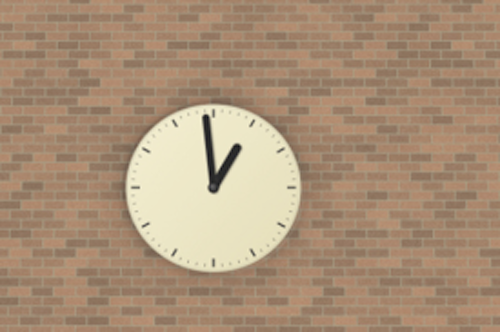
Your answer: 12,59
